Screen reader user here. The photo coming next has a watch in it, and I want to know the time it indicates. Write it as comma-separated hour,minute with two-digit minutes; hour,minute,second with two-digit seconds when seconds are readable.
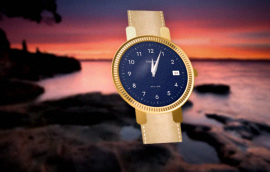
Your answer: 12,04
